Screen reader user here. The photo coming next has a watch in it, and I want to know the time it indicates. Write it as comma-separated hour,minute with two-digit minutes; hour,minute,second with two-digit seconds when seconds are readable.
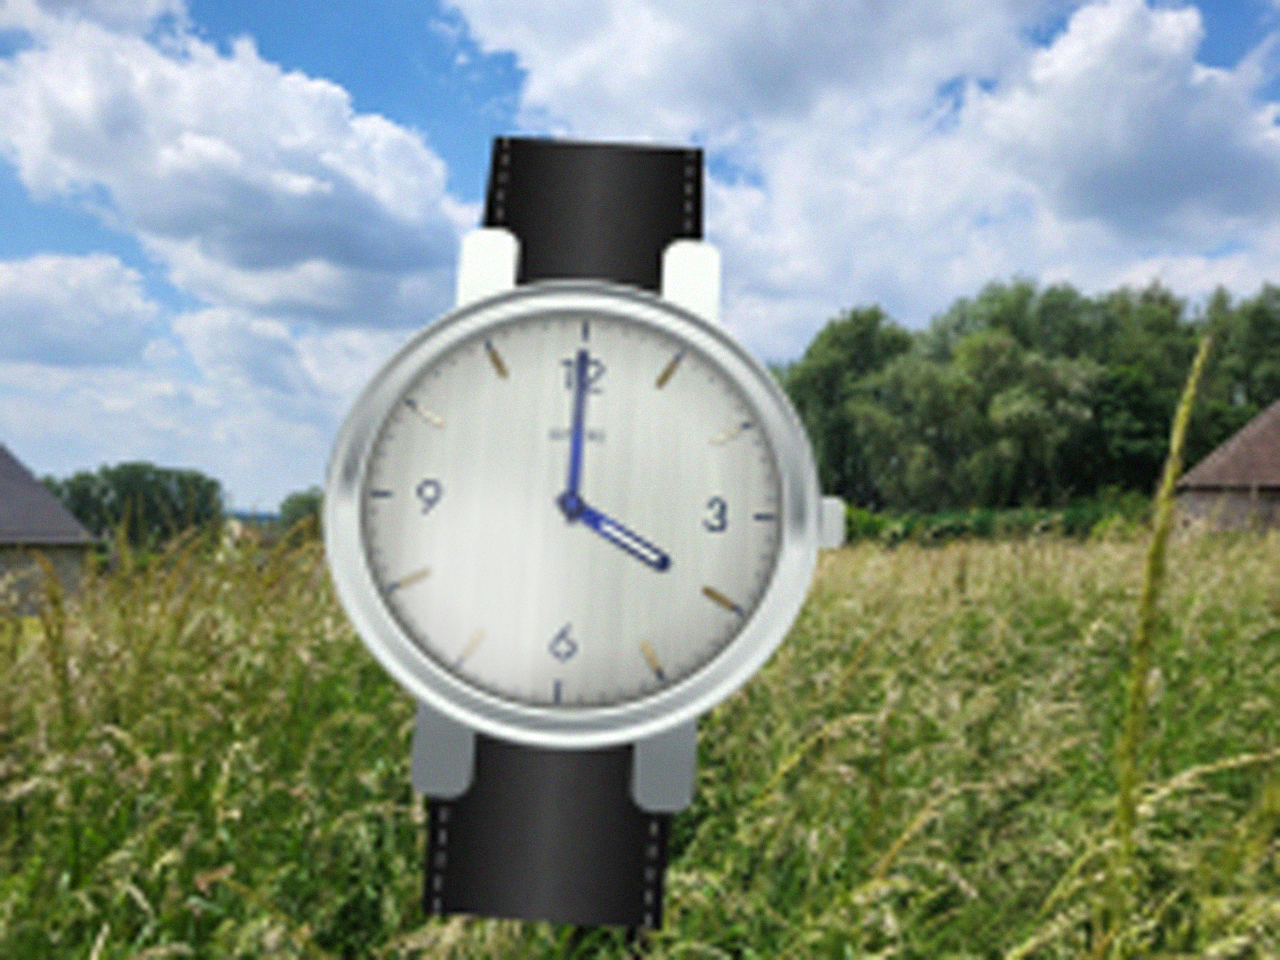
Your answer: 4,00
